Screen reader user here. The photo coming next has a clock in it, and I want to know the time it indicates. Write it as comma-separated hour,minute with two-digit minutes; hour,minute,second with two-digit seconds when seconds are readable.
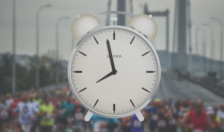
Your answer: 7,58
